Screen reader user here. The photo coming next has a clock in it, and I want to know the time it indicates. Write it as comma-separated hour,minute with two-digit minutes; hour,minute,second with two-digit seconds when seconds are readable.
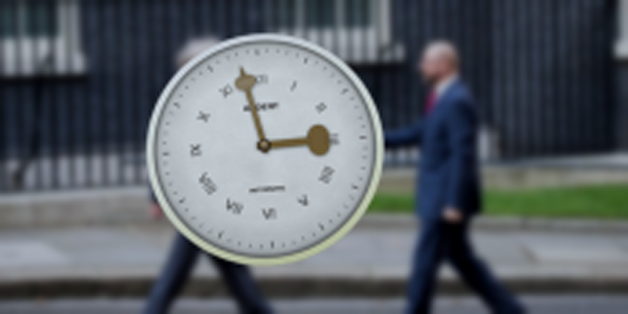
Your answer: 2,58
